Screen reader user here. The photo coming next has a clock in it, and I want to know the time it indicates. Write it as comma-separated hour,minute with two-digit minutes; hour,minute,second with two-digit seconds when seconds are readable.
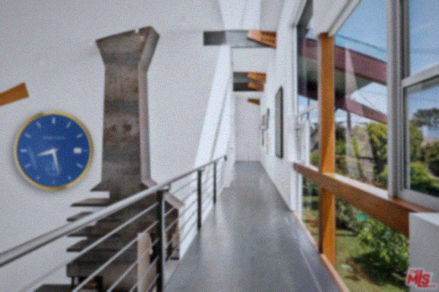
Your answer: 8,28
